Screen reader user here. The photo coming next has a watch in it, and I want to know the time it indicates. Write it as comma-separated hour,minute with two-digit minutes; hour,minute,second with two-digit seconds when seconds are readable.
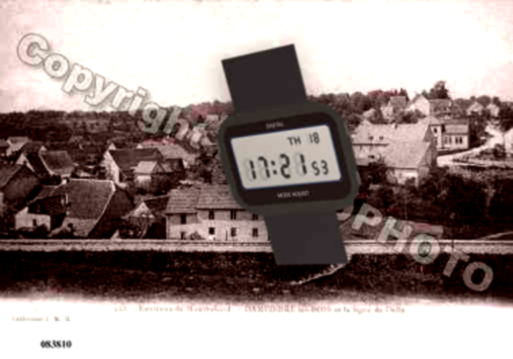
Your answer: 17,21,53
